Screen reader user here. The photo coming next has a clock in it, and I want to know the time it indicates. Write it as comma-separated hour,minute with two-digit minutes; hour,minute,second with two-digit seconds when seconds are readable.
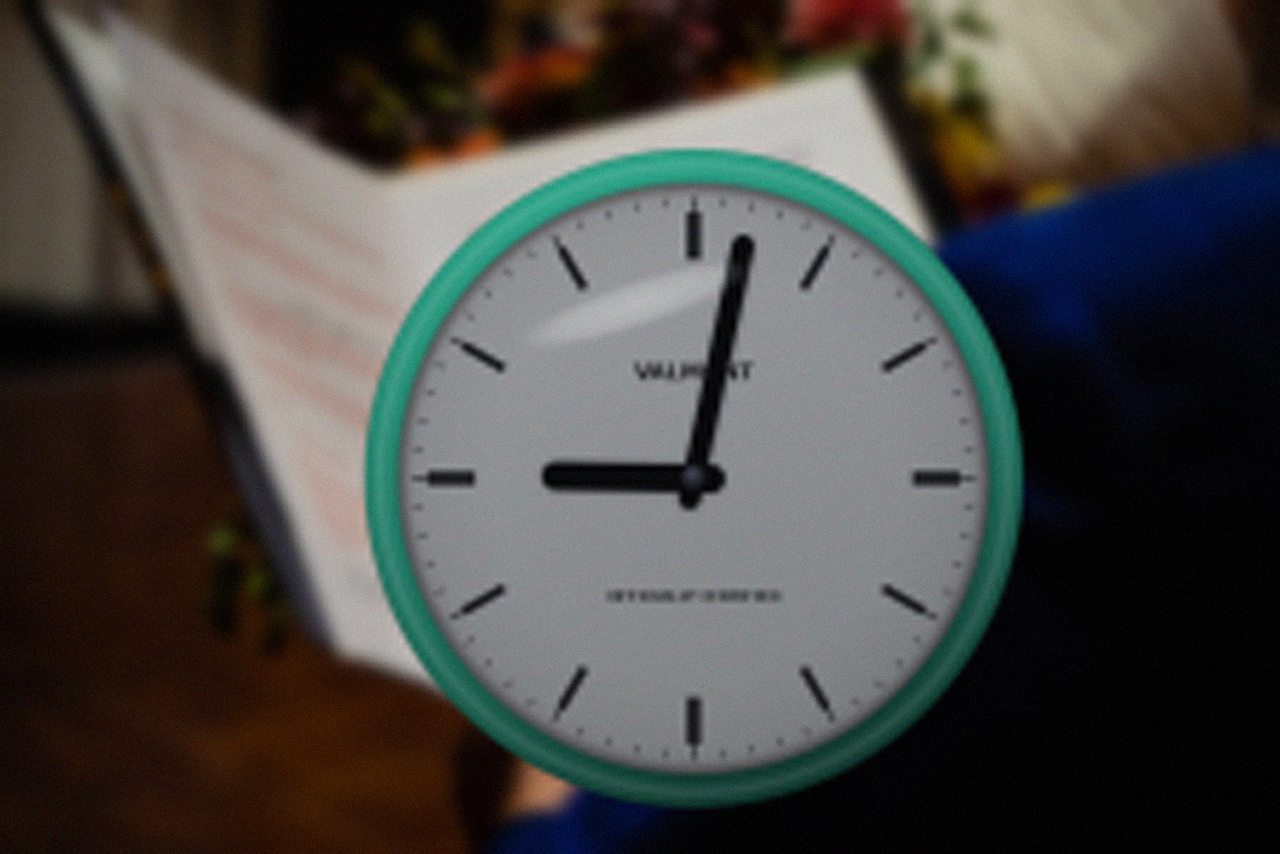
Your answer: 9,02
